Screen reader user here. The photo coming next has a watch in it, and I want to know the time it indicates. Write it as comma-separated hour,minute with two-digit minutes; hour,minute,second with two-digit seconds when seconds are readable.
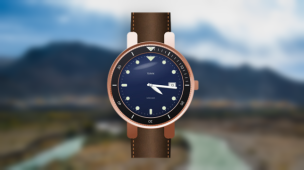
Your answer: 4,16
